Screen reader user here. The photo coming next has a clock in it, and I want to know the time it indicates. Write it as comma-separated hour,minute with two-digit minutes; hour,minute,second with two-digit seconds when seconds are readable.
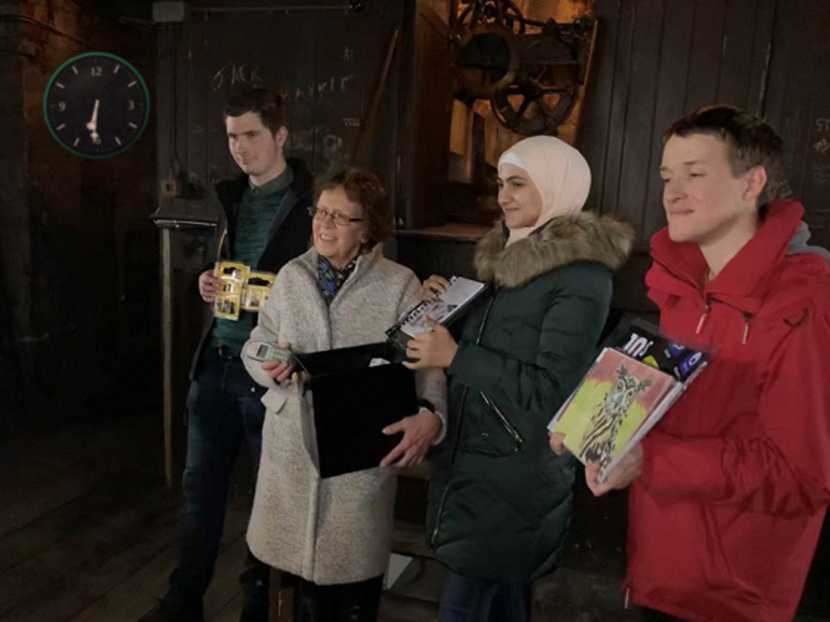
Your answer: 6,31
